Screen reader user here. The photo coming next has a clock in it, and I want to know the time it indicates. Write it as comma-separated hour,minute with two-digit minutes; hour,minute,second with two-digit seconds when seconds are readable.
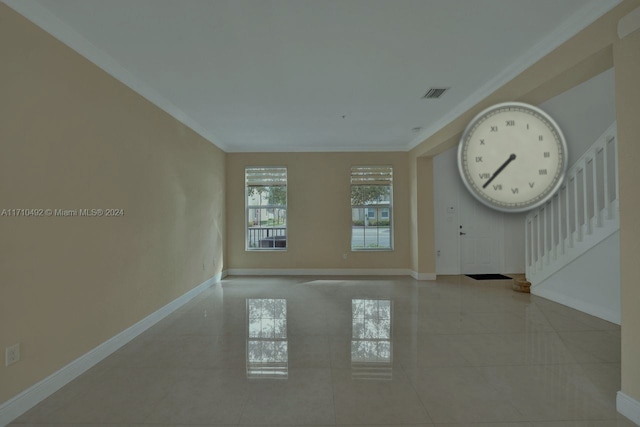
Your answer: 7,38
